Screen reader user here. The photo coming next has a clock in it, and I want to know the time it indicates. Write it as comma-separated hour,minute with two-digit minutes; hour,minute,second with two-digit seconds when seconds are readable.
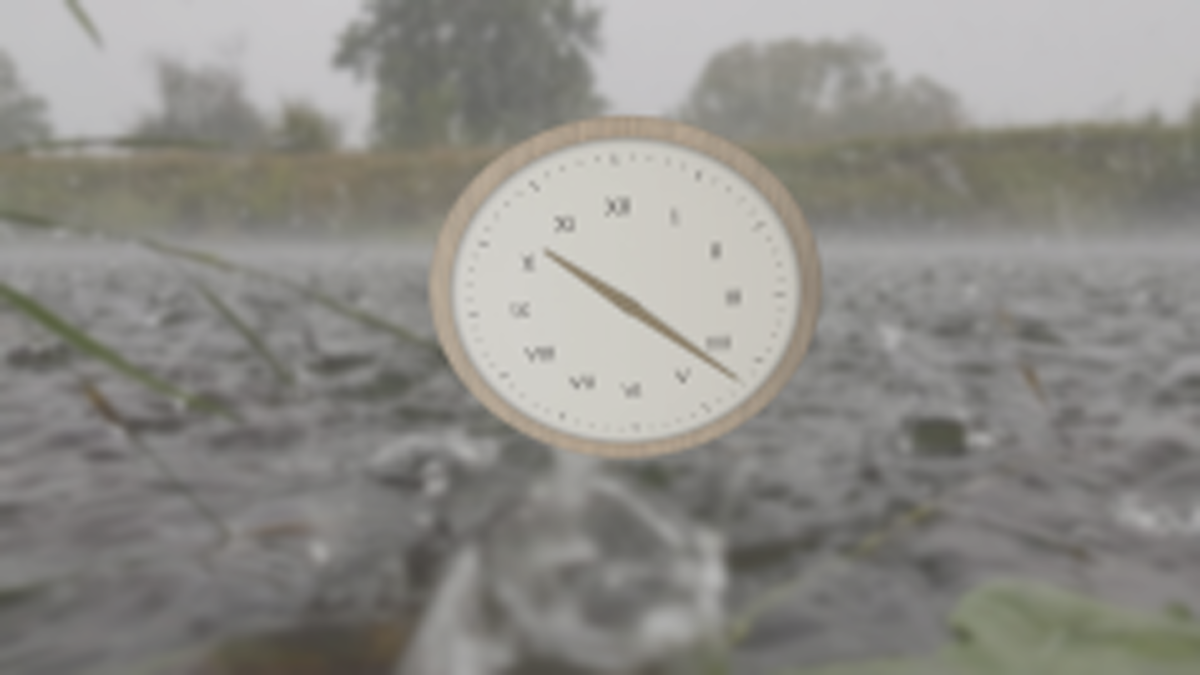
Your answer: 10,22
